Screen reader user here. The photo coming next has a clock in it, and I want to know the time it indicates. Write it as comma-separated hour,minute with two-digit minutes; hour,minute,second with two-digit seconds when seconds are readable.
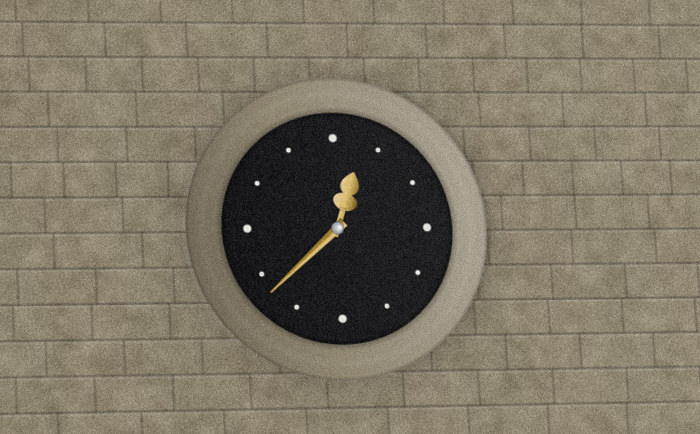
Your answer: 12,38
